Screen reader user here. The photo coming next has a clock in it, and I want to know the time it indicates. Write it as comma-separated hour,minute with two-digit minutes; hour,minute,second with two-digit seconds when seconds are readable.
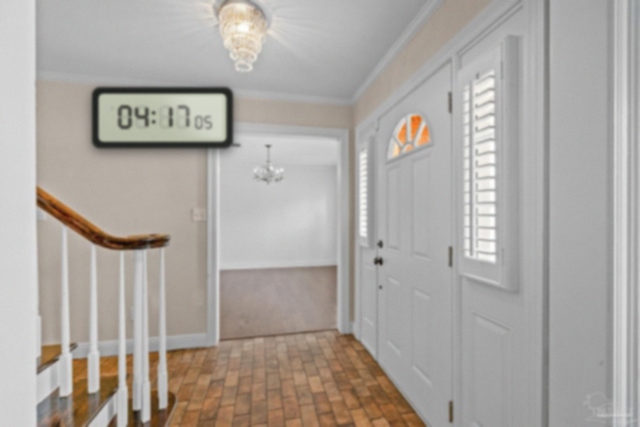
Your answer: 4,17,05
